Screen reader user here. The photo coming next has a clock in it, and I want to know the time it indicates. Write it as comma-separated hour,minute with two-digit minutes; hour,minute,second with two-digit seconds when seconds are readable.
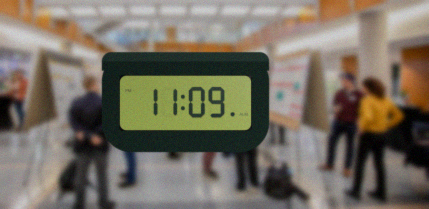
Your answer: 11,09
